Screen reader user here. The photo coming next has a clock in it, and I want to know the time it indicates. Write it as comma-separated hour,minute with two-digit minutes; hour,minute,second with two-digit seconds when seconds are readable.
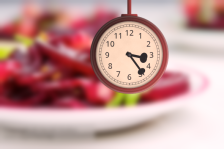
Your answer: 3,24
